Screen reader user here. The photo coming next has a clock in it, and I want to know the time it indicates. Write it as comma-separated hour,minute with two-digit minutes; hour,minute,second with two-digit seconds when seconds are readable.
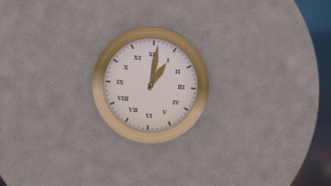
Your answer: 1,01
